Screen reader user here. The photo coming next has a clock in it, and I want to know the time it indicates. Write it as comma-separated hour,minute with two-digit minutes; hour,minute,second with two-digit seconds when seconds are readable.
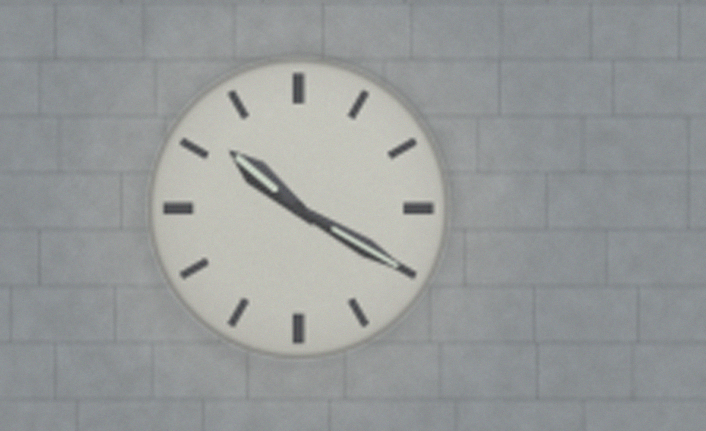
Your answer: 10,20
